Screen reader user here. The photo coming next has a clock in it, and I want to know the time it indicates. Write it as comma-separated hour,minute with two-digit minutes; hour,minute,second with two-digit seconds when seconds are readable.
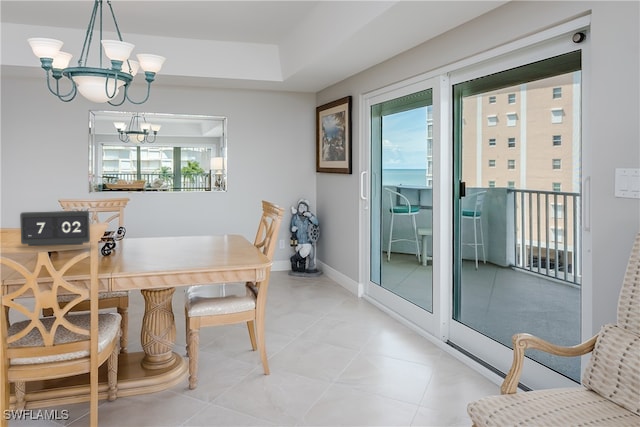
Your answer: 7,02
